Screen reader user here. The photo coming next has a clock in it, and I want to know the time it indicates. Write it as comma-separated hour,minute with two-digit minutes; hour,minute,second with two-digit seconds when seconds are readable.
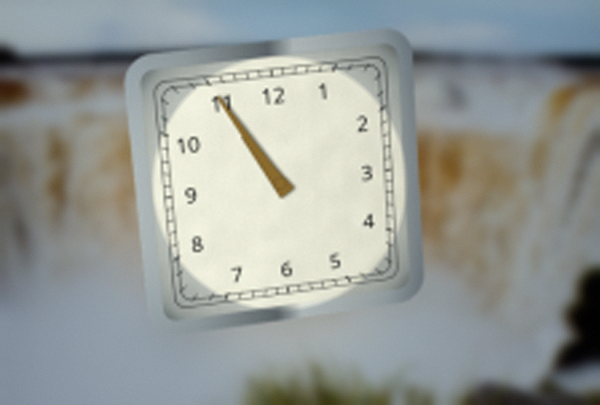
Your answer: 10,55
